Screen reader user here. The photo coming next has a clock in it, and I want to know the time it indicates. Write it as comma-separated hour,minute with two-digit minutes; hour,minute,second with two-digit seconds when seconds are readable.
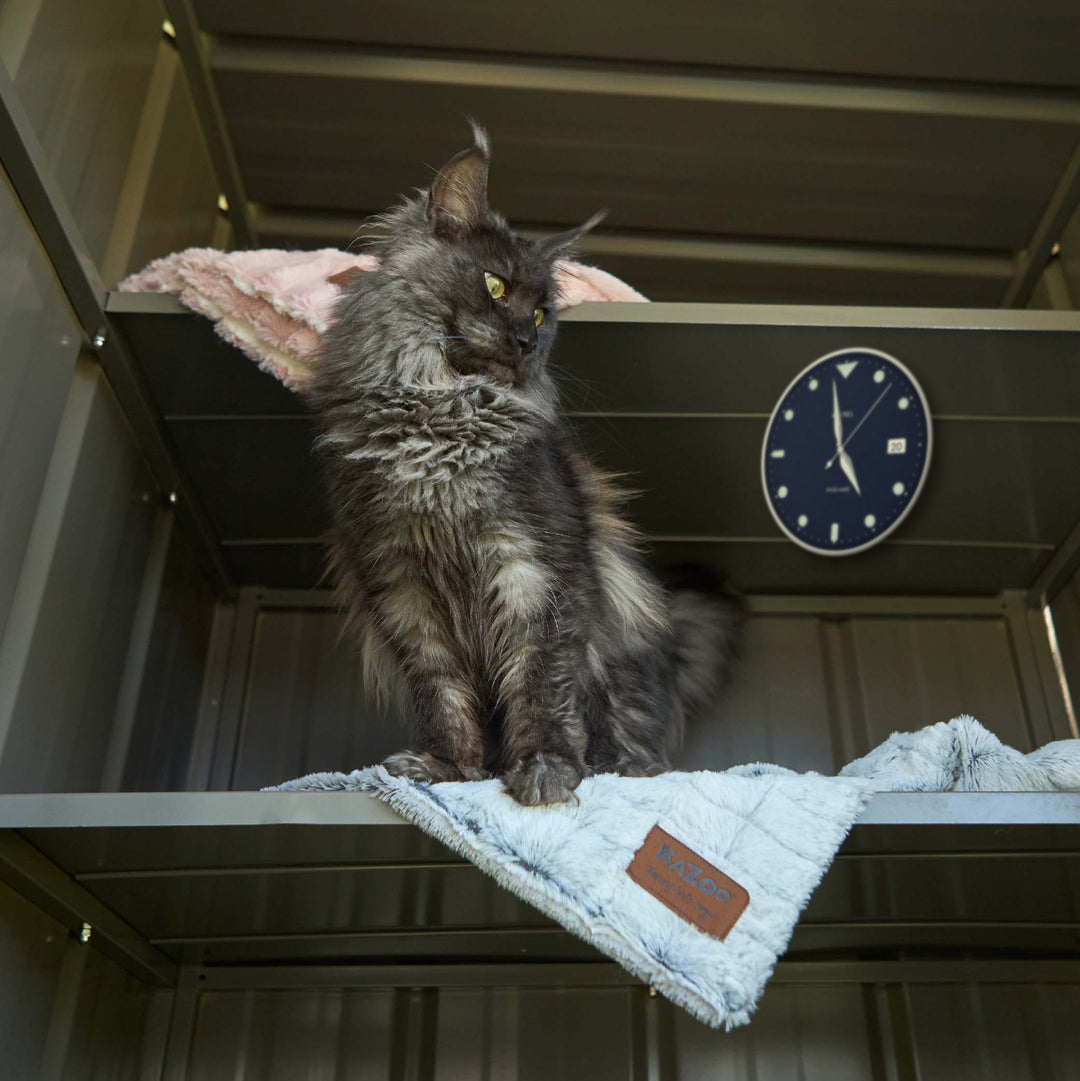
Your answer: 4,58,07
